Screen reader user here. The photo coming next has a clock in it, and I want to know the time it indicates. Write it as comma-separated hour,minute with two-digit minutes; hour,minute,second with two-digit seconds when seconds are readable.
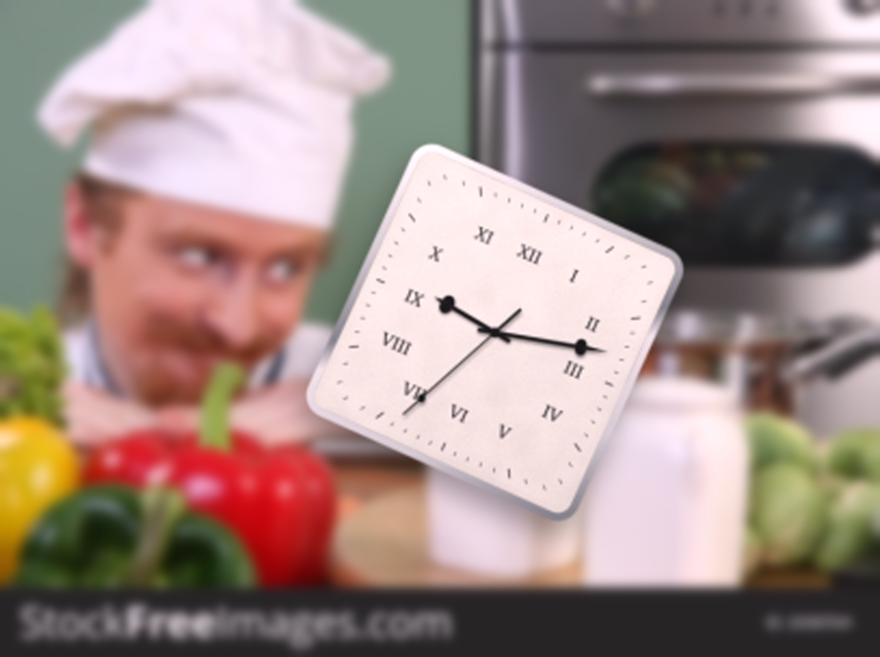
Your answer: 9,12,34
